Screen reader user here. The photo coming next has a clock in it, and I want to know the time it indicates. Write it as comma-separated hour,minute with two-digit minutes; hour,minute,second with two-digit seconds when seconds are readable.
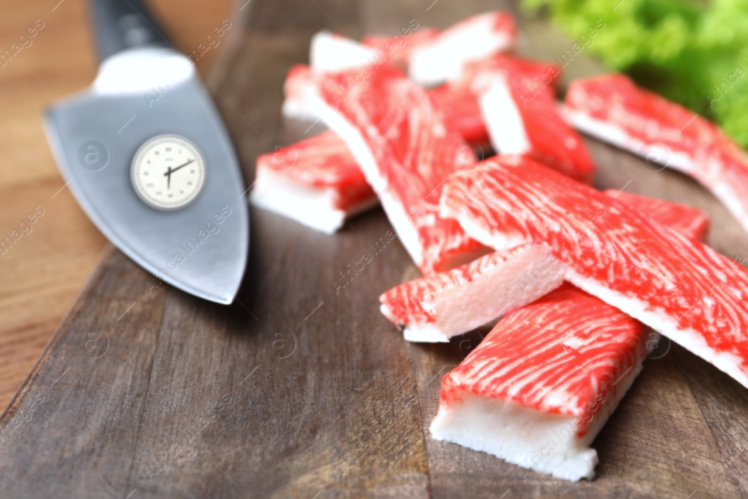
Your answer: 6,11
